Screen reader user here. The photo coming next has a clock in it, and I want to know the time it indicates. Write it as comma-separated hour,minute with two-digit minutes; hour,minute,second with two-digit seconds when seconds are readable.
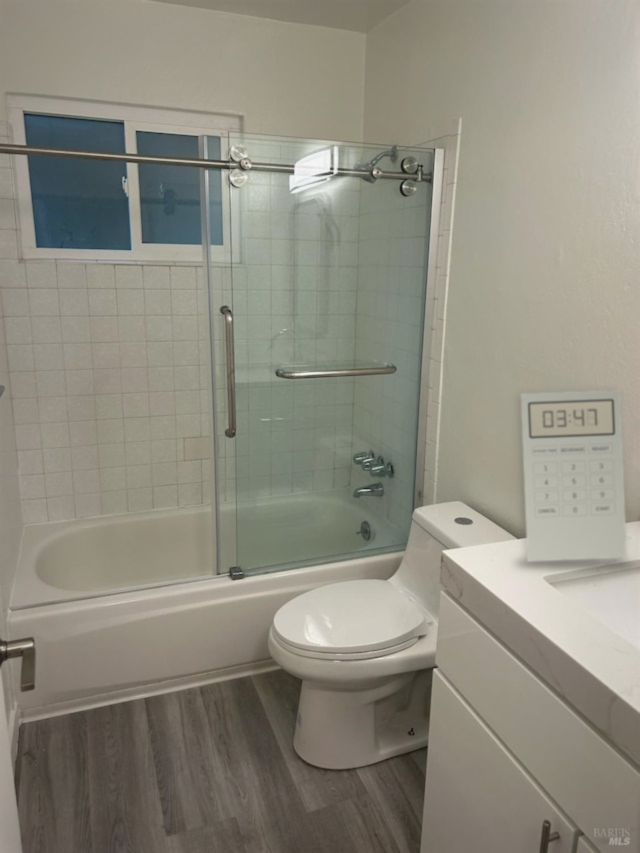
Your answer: 3,47
